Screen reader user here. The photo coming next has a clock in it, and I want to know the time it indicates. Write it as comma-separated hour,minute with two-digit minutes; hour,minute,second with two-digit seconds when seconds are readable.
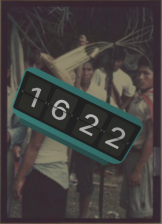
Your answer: 16,22
